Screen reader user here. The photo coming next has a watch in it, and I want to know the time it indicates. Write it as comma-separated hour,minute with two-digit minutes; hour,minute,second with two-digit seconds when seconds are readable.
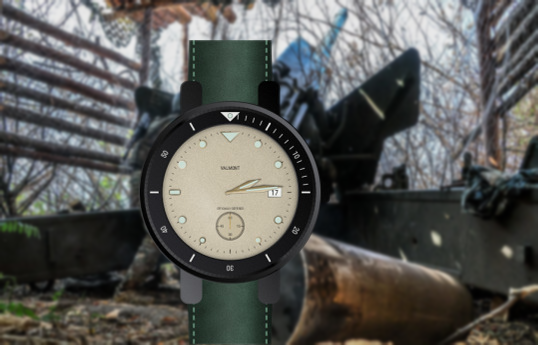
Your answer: 2,14
